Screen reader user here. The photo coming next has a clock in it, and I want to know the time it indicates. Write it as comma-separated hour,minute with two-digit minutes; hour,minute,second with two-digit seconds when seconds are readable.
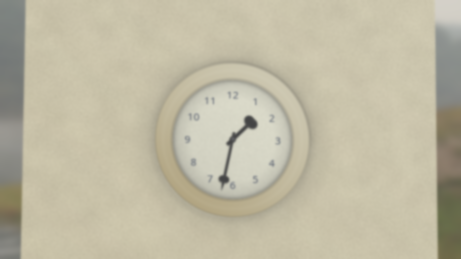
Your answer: 1,32
